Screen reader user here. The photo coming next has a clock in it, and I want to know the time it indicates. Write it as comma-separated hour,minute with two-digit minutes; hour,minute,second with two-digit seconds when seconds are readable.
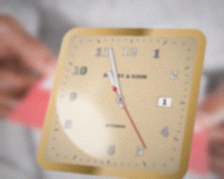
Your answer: 10,56,24
